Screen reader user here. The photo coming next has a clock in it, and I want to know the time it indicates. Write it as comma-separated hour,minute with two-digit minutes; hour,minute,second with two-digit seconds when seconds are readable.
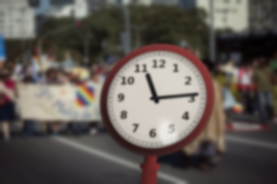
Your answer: 11,14
